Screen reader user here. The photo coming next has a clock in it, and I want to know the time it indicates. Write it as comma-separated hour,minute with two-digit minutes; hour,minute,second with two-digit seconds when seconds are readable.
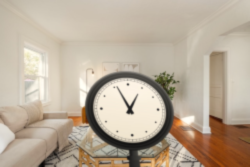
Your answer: 12,56
